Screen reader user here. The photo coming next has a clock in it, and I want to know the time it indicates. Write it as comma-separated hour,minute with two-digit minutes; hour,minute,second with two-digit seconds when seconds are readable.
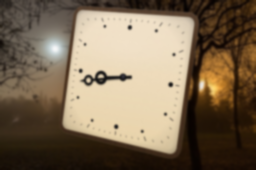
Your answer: 8,43
